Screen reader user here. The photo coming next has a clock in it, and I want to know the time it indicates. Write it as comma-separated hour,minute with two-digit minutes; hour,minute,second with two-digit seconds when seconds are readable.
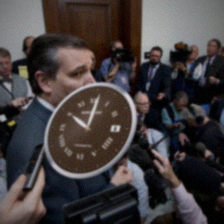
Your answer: 10,01
